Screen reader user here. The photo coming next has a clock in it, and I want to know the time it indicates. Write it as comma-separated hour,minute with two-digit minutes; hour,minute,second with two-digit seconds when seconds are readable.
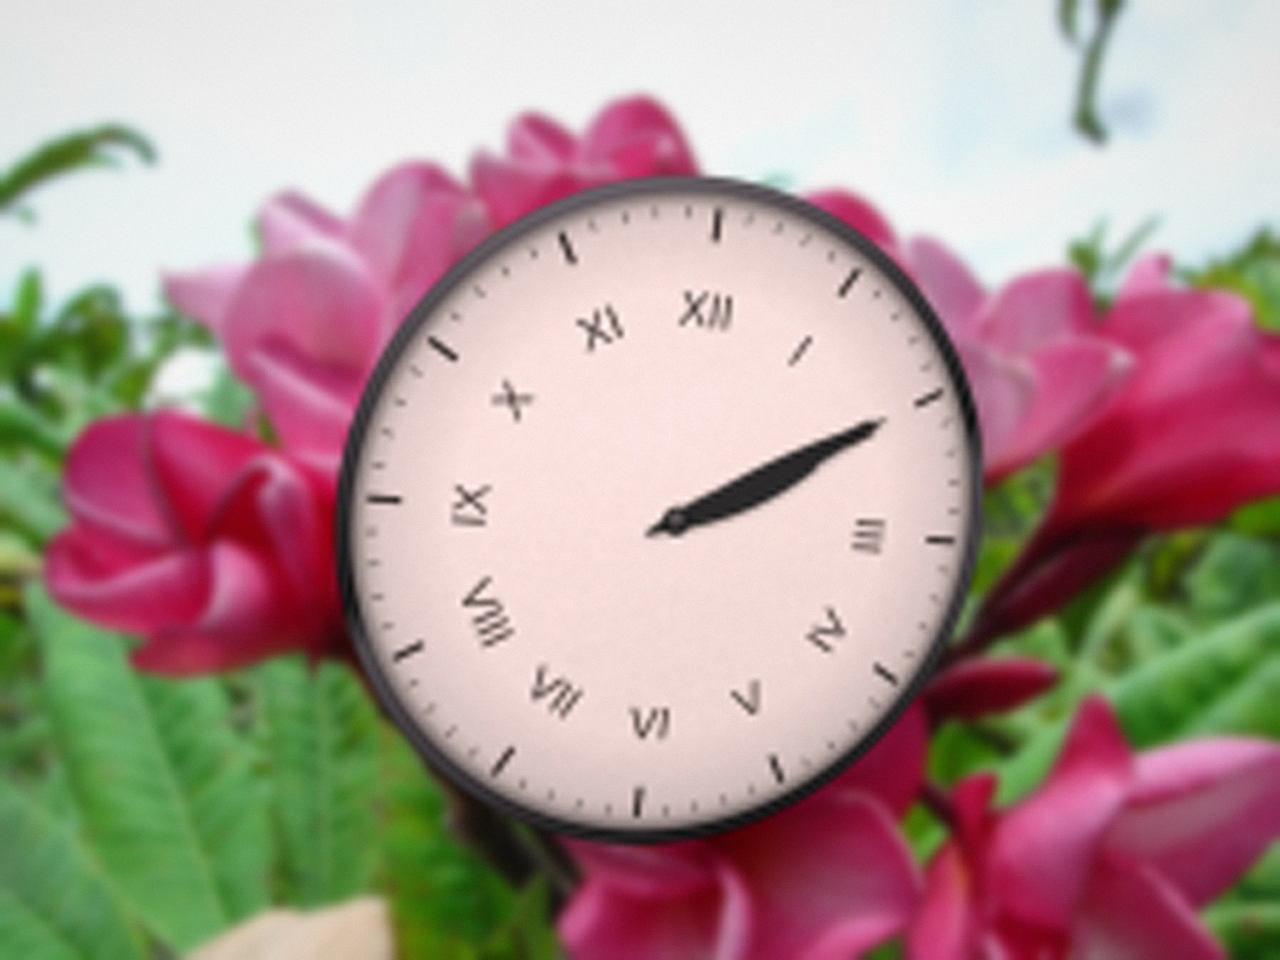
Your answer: 2,10
